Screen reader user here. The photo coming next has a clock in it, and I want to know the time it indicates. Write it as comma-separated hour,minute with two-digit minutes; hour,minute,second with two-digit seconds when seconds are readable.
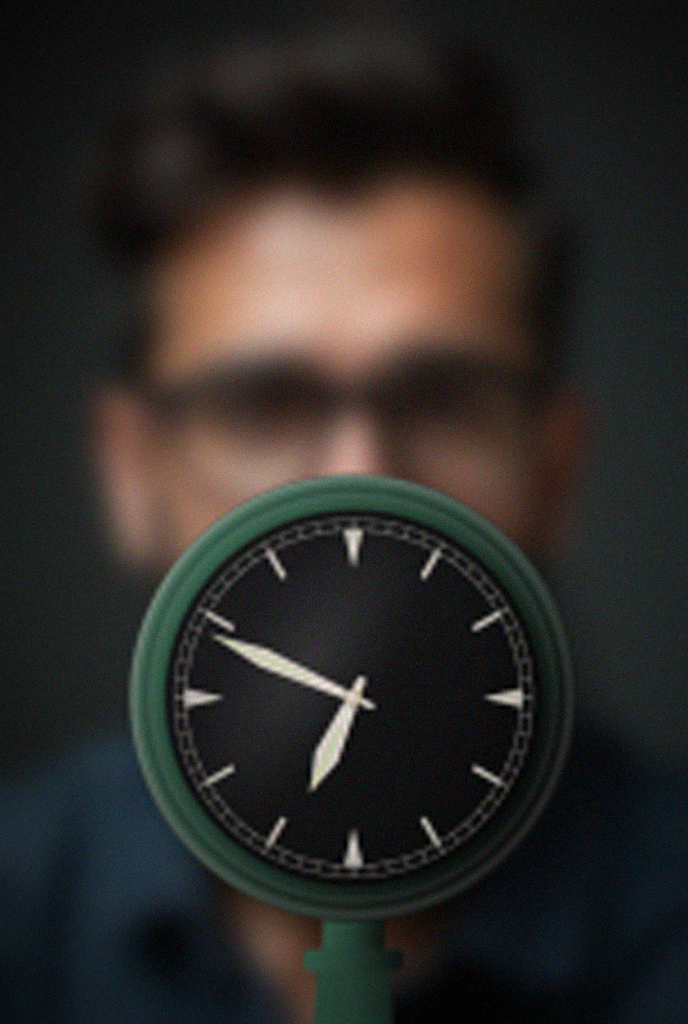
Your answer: 6,49
